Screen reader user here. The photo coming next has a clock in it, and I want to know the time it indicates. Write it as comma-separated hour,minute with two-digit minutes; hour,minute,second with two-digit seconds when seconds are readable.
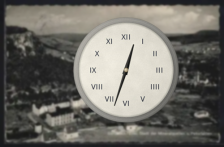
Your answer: 12,33
